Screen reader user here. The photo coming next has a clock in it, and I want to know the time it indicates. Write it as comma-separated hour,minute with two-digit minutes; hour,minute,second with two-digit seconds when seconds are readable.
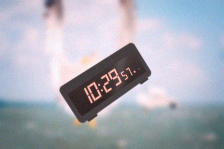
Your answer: 10,29,57
